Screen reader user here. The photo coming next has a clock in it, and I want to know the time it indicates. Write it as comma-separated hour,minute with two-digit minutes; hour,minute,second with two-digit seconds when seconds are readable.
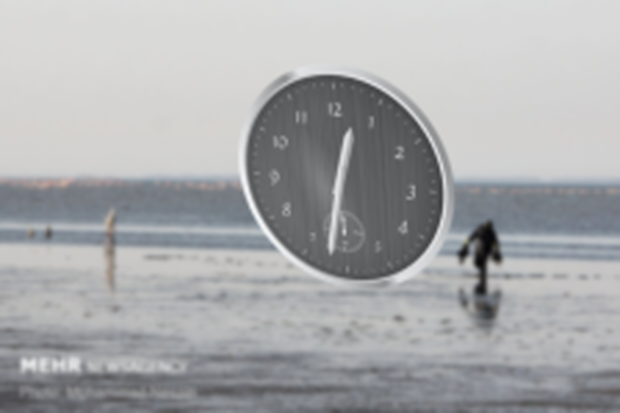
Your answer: 12,32
